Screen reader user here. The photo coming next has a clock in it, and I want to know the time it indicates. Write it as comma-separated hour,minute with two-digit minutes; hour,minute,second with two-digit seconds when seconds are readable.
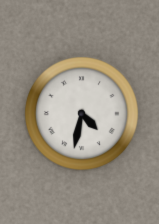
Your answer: 4,32
